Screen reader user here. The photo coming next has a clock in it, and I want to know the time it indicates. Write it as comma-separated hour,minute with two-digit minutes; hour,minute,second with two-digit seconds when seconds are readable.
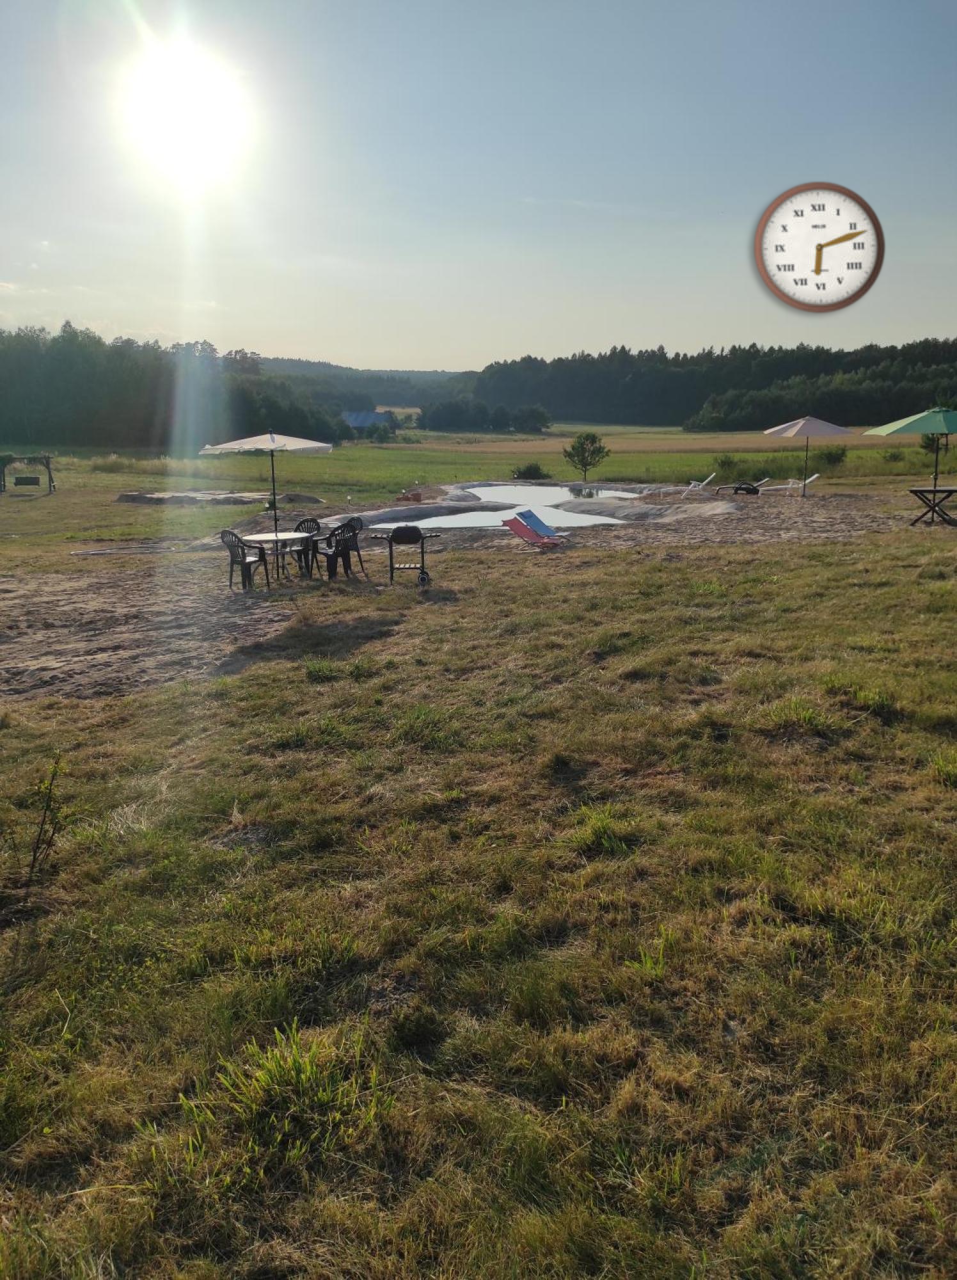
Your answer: 6,12
